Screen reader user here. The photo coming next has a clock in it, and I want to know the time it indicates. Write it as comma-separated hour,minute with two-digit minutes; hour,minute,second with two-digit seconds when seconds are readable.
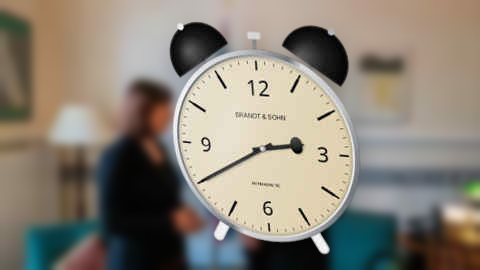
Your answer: 2,40
